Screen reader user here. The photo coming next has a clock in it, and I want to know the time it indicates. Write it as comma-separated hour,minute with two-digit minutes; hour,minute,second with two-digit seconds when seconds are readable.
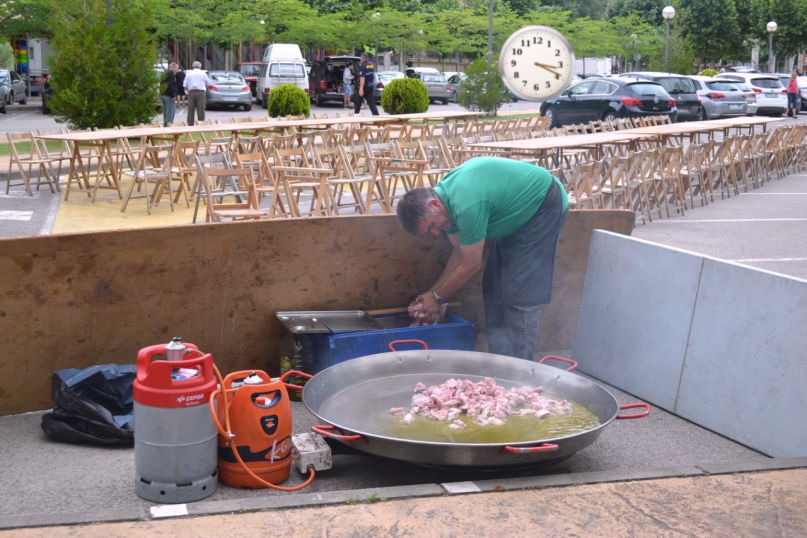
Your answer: 3,19
